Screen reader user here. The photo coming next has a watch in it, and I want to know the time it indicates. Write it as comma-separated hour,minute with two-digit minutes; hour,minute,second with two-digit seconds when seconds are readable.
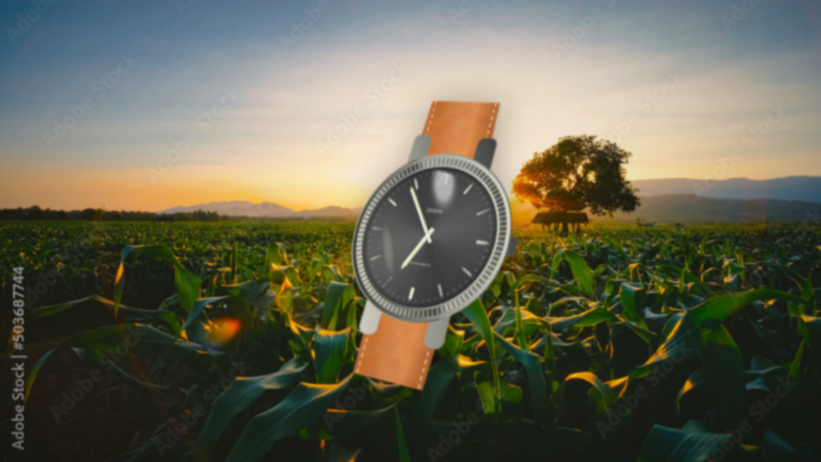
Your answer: 6,54
